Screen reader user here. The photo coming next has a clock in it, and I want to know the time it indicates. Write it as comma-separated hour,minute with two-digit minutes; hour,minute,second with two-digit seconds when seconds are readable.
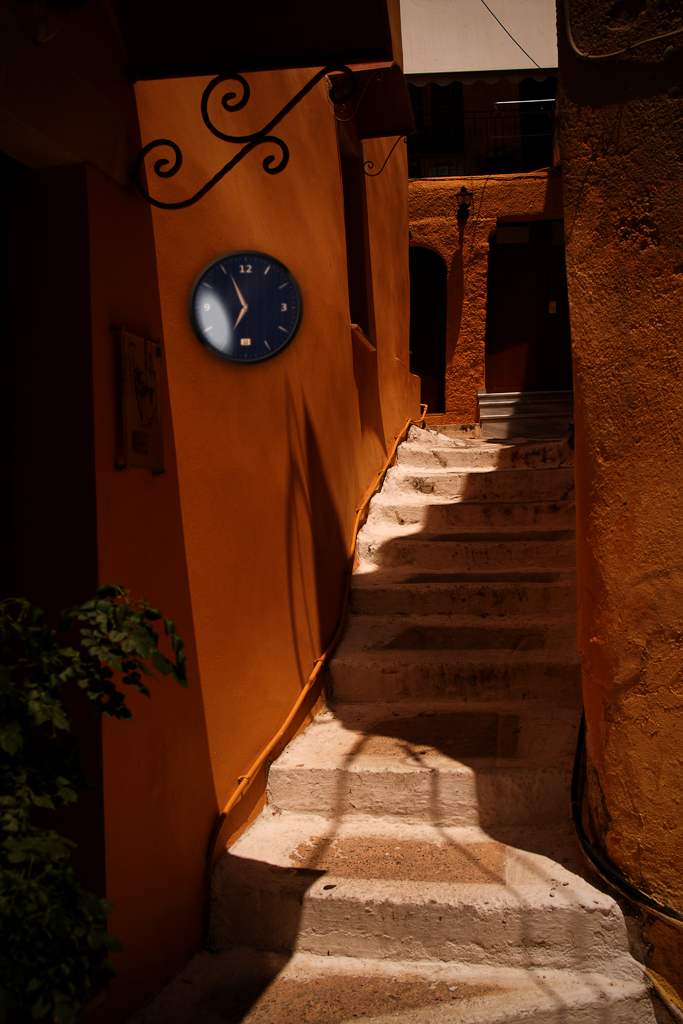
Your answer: 6,56
